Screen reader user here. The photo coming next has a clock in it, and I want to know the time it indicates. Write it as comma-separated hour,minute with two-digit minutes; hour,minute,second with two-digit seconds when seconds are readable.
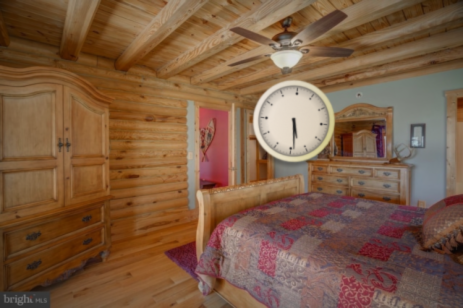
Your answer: 5,29
